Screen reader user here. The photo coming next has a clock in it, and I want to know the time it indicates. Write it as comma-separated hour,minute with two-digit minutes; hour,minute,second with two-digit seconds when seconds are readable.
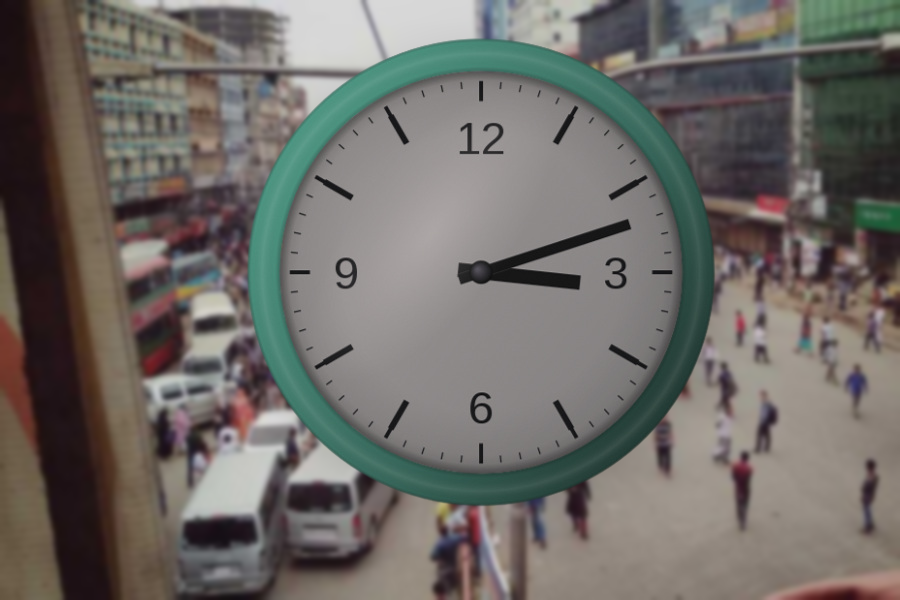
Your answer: 3,12
